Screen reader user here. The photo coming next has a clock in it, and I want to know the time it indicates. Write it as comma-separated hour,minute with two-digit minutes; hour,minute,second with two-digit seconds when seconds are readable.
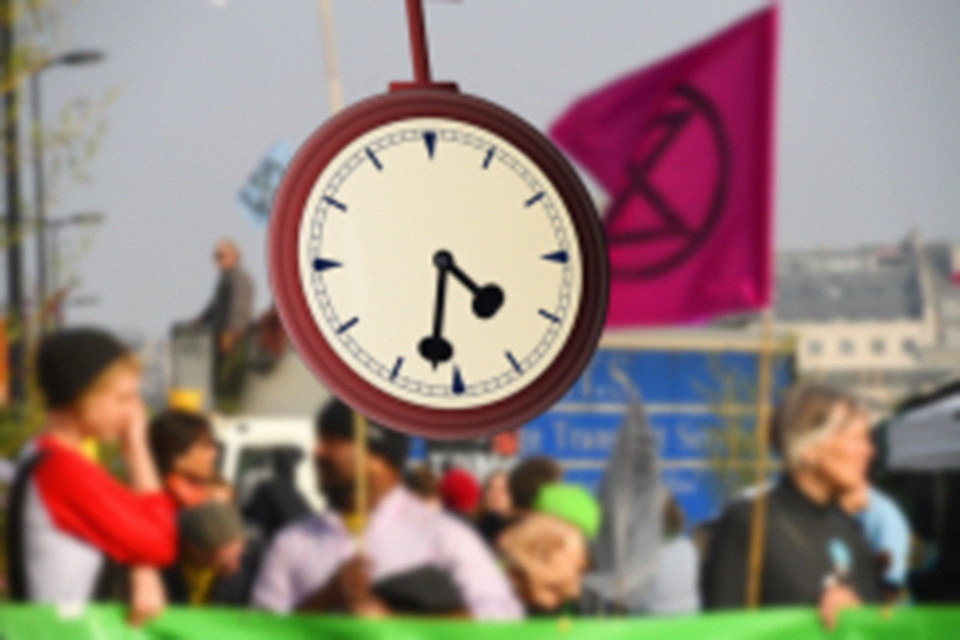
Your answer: 4,32
